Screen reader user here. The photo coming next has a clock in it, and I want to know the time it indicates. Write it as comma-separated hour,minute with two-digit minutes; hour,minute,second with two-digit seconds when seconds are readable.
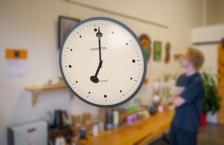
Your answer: 7,01
